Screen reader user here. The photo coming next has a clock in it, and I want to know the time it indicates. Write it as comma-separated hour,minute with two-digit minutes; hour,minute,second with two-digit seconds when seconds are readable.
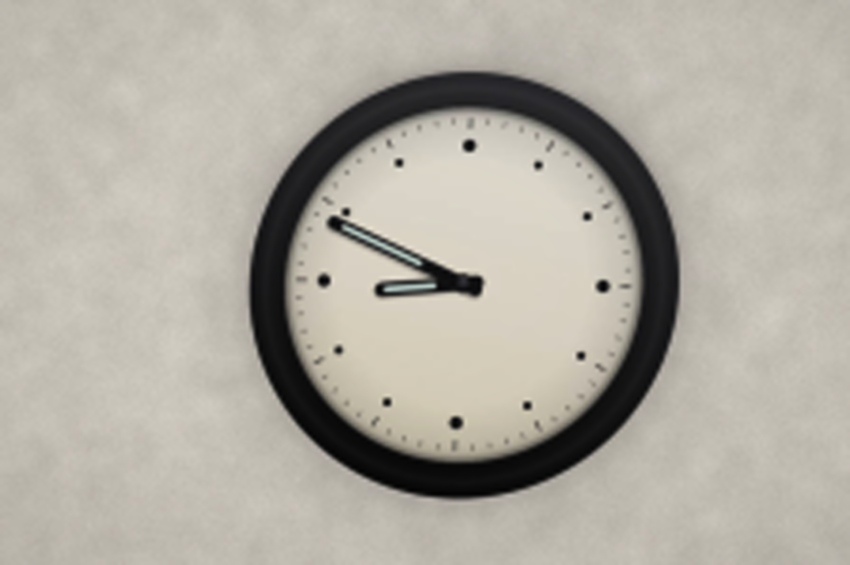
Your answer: 8,49
